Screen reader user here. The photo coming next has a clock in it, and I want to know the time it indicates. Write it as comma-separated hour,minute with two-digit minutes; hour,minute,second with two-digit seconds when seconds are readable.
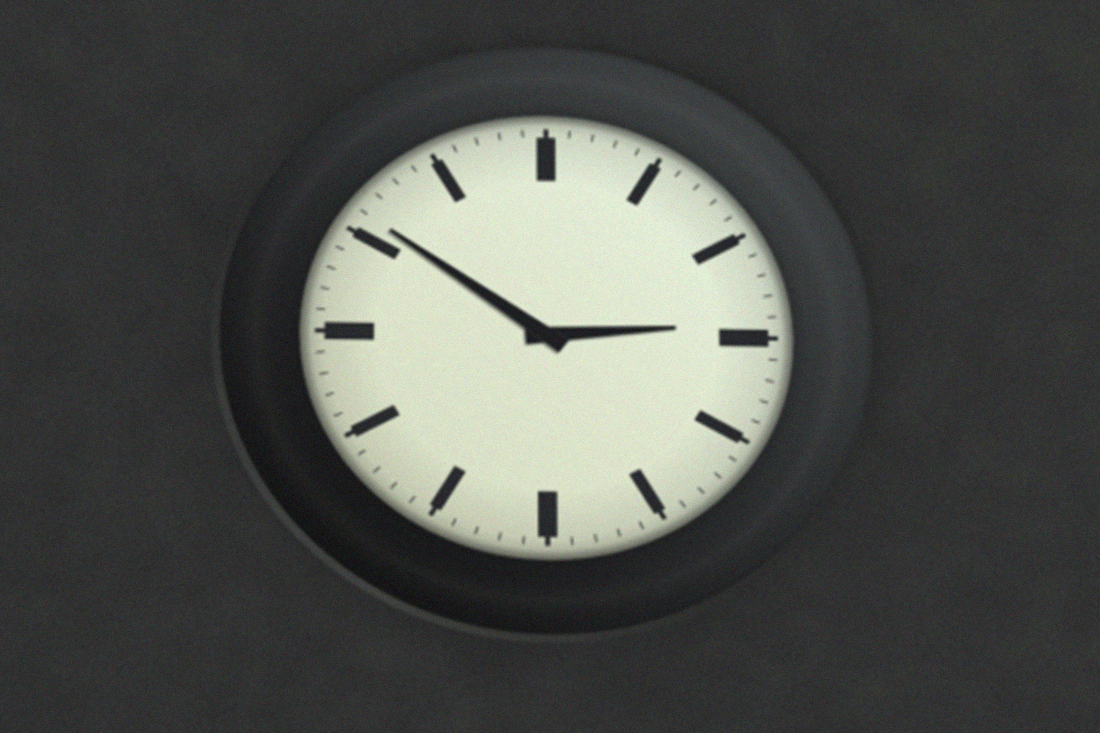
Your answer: 2,51
